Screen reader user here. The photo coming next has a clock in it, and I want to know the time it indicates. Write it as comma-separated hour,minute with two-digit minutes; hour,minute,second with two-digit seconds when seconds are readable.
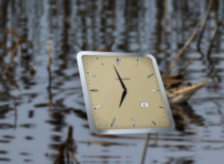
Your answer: 6,58
